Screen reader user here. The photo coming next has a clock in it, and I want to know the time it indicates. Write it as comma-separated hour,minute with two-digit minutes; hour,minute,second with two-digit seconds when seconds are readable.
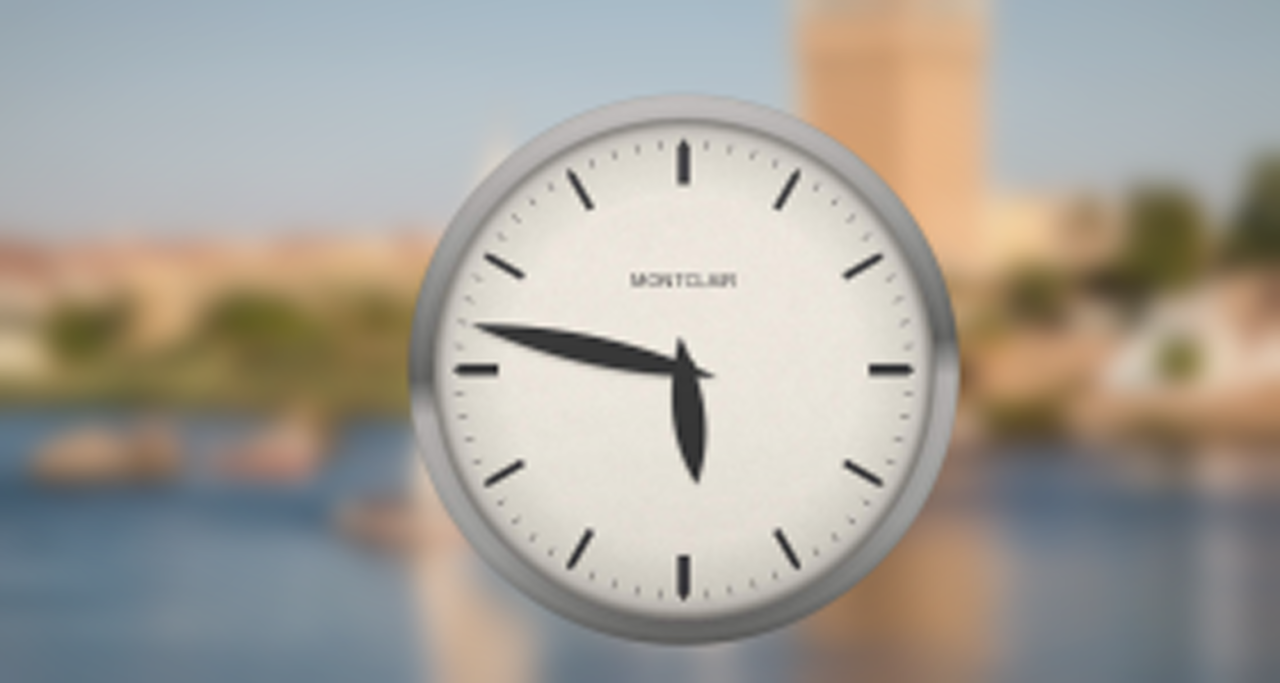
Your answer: 5,47
